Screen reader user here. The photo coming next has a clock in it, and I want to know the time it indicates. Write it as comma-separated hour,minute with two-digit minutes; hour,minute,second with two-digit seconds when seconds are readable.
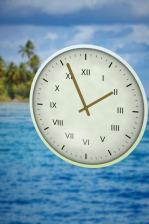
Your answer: 1,56
